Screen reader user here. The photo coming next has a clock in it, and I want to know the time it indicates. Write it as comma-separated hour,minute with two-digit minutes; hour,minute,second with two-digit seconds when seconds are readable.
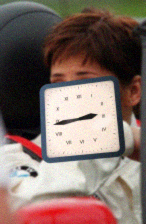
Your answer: 2,44
